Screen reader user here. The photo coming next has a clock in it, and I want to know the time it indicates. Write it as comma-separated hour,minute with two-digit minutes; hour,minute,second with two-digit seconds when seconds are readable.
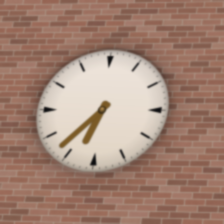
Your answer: 6,37
